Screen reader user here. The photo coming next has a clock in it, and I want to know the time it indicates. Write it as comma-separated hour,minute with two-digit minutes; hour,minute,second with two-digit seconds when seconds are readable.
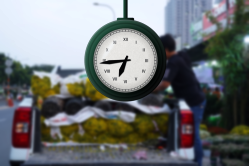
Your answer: 6,44
